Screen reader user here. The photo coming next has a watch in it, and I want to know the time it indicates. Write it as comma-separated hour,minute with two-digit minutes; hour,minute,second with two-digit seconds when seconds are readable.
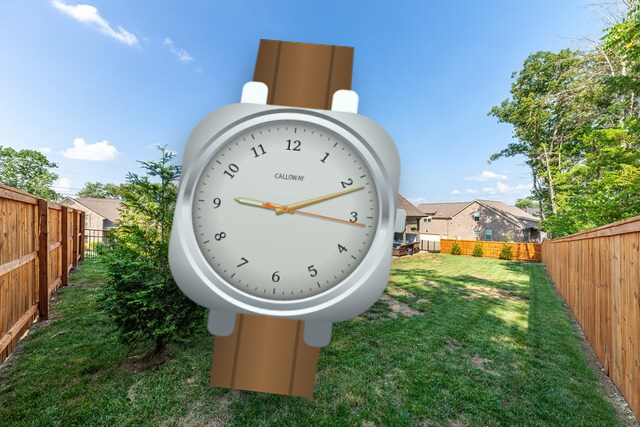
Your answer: 9,11,16
